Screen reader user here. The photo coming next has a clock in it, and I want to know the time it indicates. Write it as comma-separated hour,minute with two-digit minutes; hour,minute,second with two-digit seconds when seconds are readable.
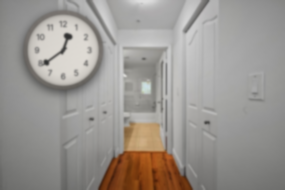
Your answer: 12,39
